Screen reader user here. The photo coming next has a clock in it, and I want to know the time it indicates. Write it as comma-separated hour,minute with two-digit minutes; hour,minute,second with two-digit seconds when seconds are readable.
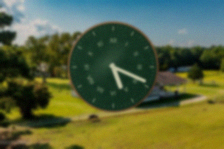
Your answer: 5,19
